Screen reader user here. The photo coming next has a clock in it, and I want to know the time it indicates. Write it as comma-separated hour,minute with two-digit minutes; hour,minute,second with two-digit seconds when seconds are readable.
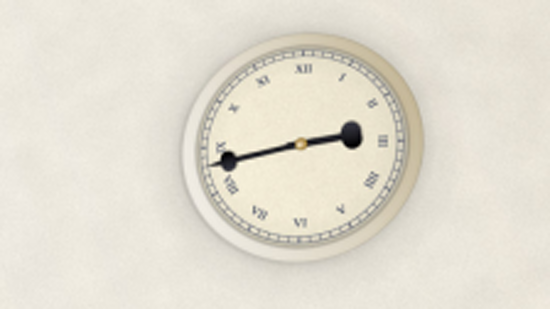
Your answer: 2,43
